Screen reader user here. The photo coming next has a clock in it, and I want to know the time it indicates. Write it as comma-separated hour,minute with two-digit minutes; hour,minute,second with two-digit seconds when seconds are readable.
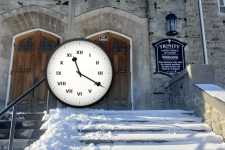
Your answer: 11,20
